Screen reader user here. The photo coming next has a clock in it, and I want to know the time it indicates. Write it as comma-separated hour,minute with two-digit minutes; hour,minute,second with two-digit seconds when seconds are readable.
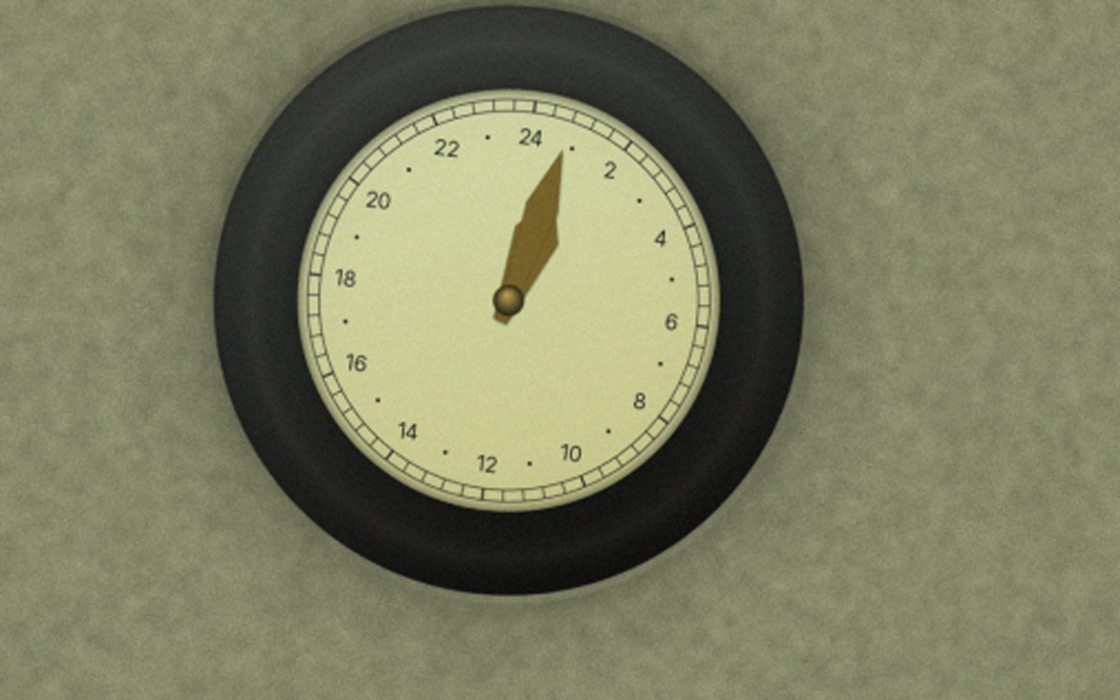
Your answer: 1,02
